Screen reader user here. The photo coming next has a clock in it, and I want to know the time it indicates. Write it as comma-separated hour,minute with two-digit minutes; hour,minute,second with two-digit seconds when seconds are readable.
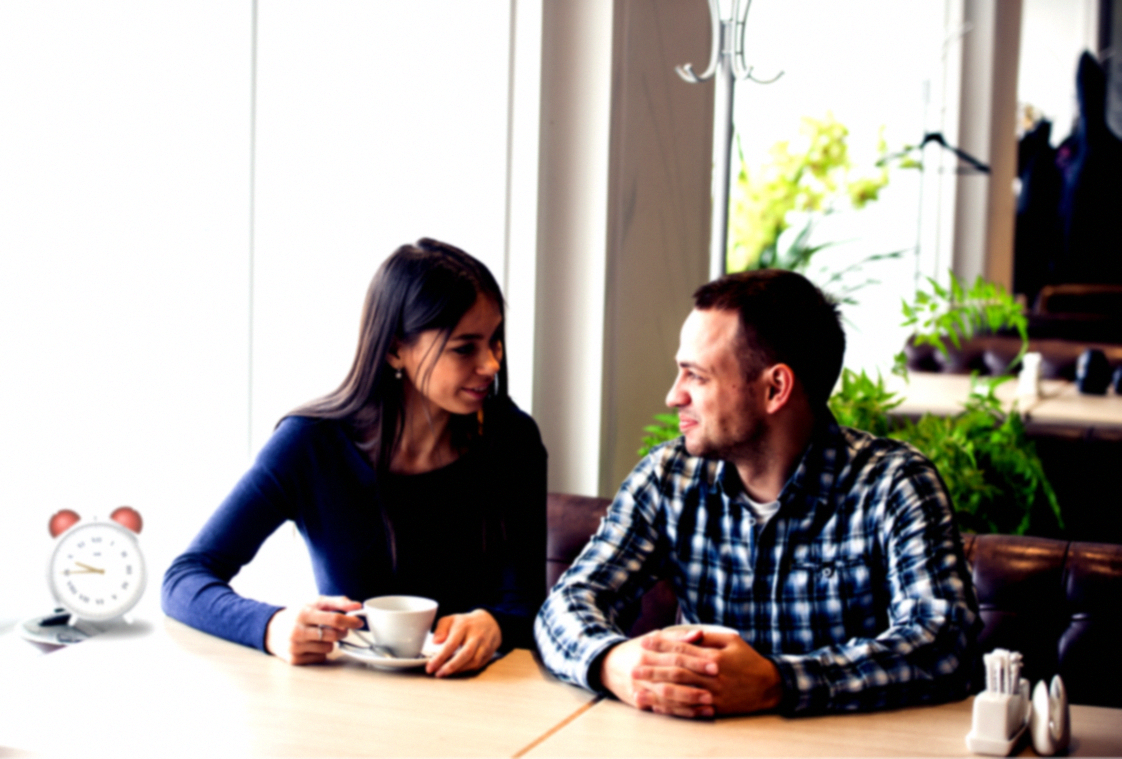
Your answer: 9,45
